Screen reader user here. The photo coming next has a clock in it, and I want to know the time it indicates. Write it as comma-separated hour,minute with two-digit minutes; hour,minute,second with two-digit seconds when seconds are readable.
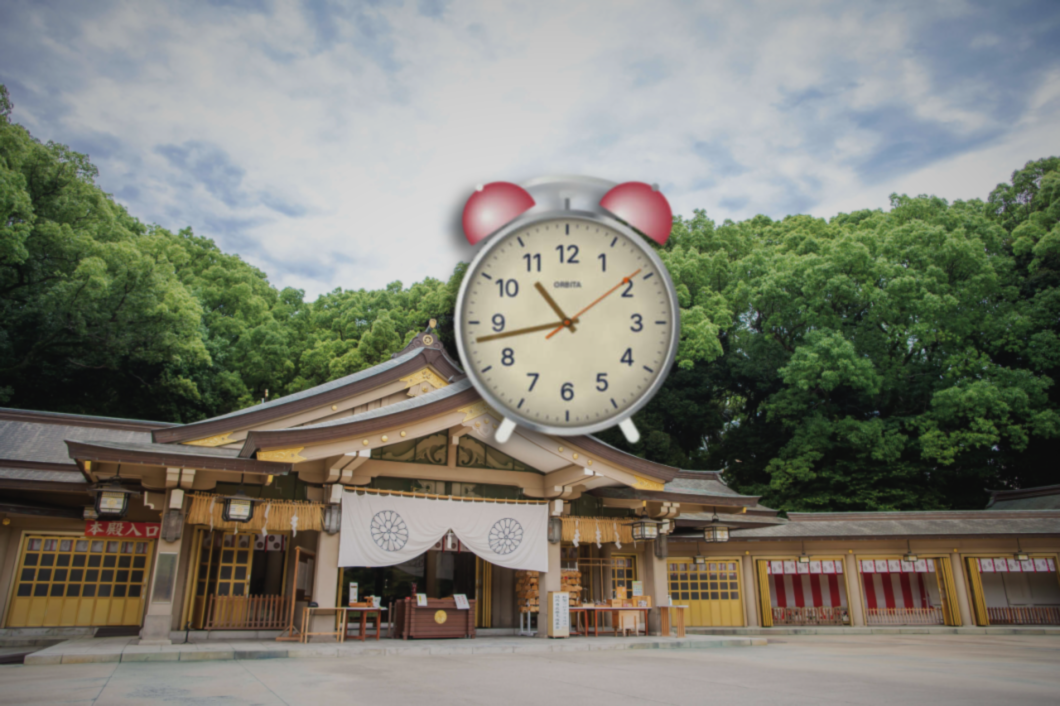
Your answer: 10,43,09
